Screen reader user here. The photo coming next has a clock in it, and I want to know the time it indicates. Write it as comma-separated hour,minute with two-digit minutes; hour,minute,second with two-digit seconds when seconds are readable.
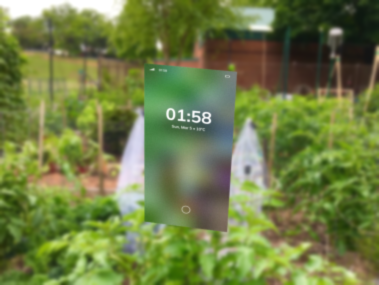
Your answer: 1,58
